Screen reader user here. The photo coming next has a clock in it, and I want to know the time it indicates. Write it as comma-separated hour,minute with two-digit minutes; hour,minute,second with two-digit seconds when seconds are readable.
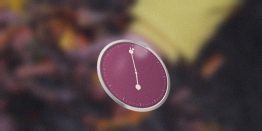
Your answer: 5,59
